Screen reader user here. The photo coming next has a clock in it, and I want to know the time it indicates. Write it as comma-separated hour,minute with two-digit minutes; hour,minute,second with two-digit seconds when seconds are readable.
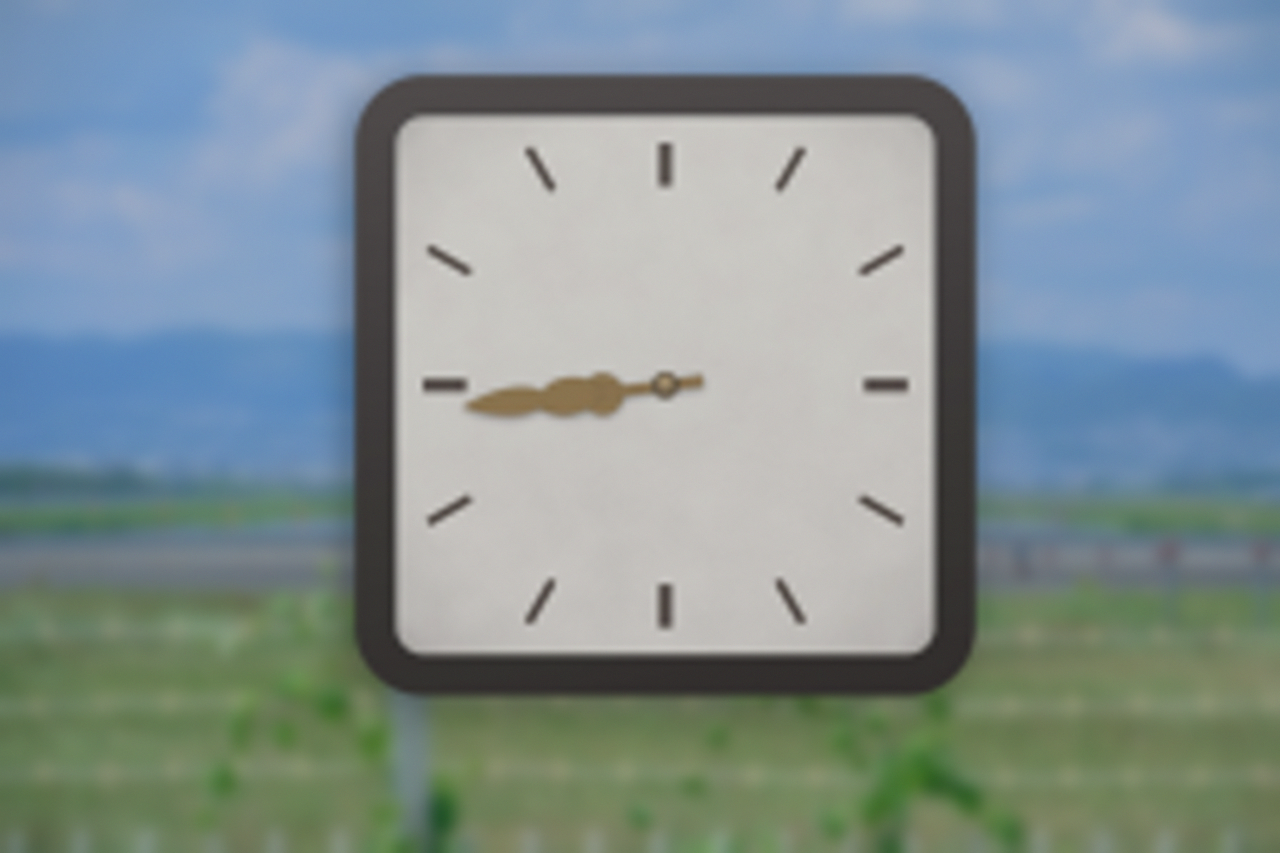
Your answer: 8,44
